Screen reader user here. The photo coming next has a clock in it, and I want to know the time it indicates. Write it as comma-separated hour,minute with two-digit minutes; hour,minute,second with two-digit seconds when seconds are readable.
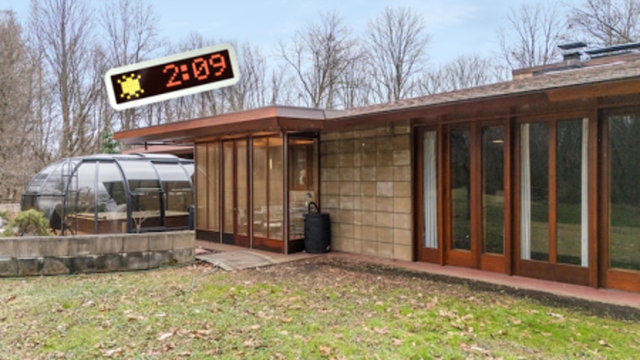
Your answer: 2,09
